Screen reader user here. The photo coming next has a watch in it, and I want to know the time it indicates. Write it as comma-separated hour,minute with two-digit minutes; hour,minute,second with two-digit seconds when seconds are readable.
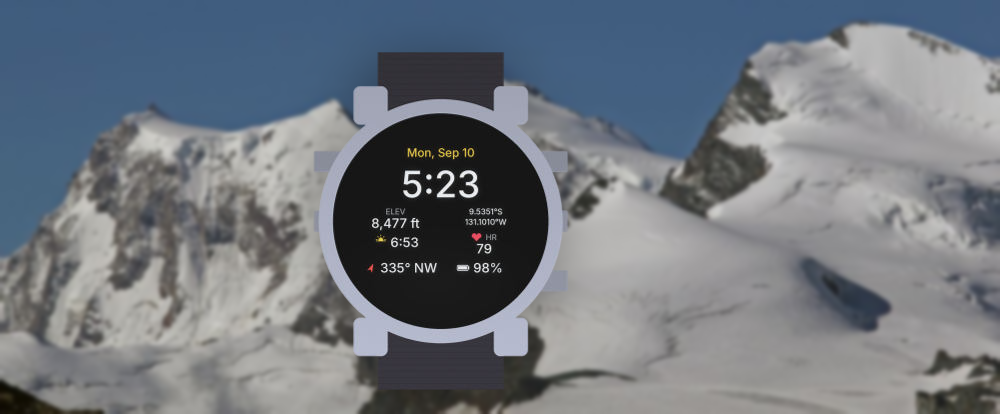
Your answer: 5,23
